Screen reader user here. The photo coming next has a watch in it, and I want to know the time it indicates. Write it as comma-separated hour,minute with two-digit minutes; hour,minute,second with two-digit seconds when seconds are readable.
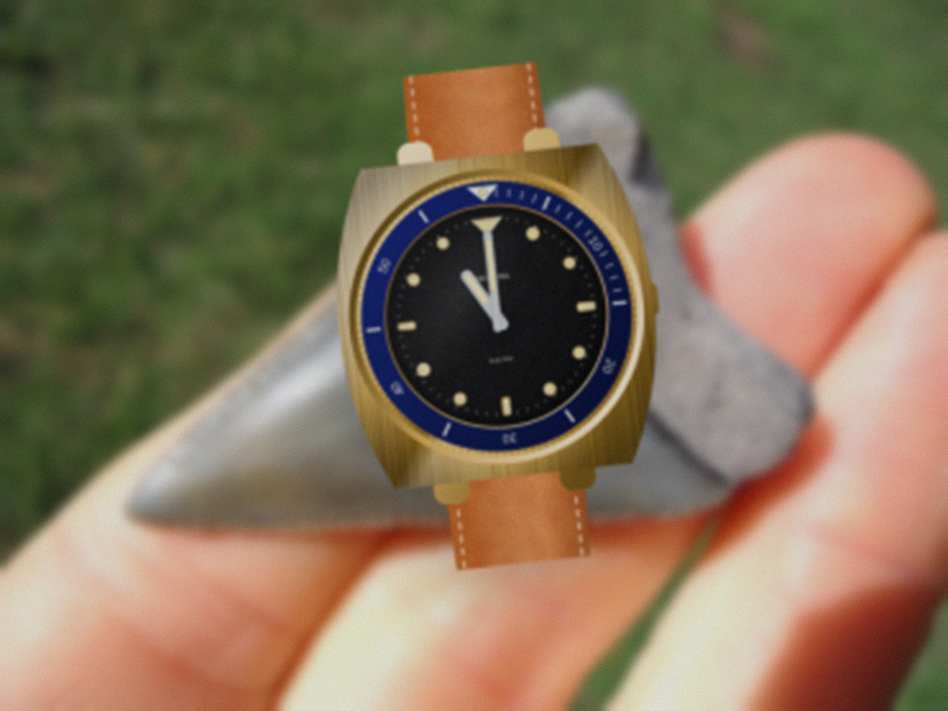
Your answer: 11,00
